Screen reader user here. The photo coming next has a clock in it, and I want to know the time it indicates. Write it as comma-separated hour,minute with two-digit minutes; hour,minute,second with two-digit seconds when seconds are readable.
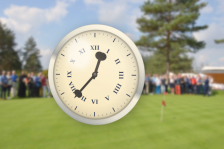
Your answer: 12,37
